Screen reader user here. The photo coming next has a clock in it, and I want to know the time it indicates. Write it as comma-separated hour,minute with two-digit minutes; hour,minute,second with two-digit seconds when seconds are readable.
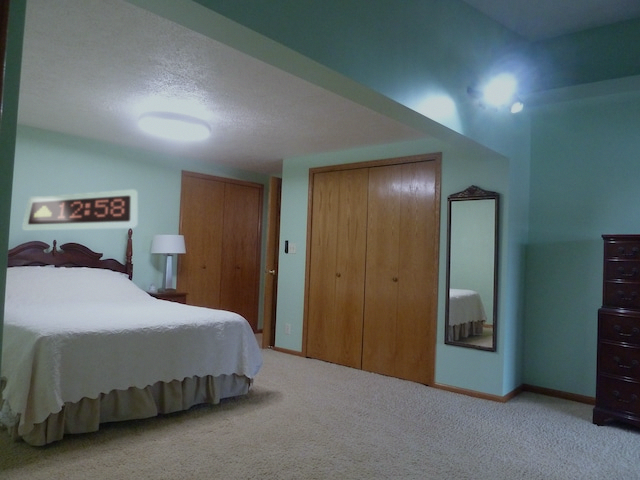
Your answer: 12,58
